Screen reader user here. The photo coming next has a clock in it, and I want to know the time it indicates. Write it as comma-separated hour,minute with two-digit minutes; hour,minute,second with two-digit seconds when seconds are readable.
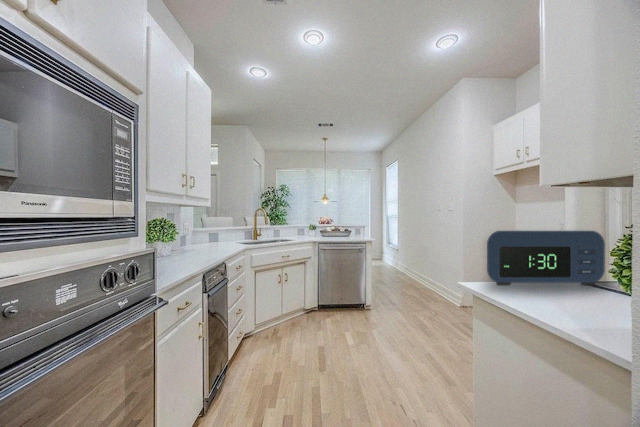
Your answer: 1,30
